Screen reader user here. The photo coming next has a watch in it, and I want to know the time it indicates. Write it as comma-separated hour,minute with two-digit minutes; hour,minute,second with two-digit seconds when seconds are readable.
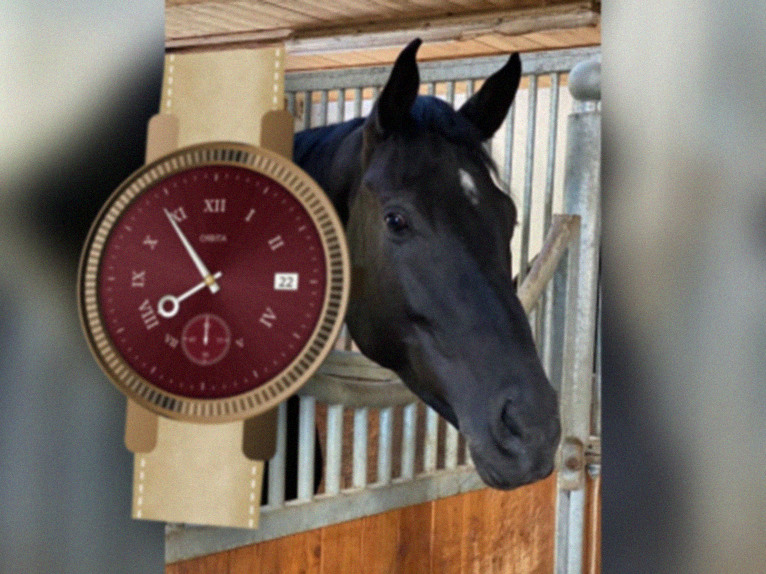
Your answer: 7,54
